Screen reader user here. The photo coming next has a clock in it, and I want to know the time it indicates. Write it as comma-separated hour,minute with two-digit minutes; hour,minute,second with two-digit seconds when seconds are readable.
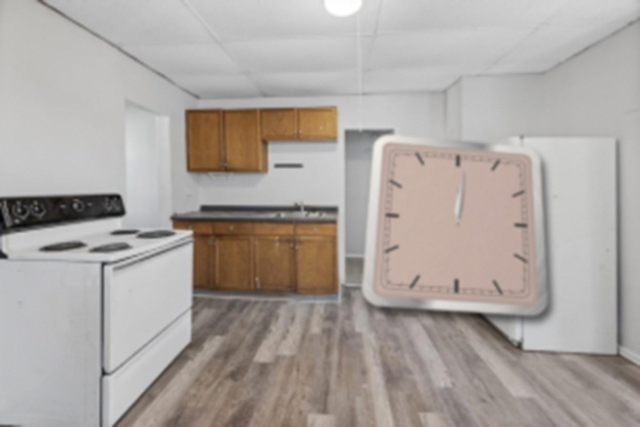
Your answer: 12,01
